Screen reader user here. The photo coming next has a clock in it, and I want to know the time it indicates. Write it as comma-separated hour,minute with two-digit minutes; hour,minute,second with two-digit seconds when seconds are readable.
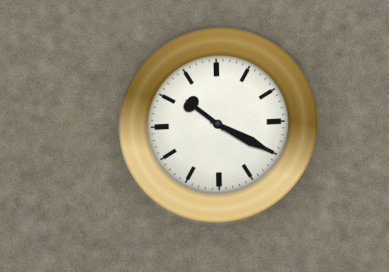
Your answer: 10,20
